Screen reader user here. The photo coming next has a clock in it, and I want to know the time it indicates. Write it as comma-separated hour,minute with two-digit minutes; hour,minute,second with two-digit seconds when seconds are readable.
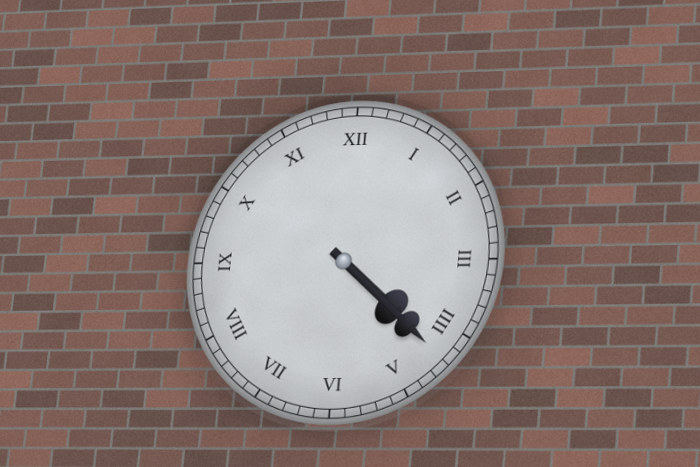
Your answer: 4,22
